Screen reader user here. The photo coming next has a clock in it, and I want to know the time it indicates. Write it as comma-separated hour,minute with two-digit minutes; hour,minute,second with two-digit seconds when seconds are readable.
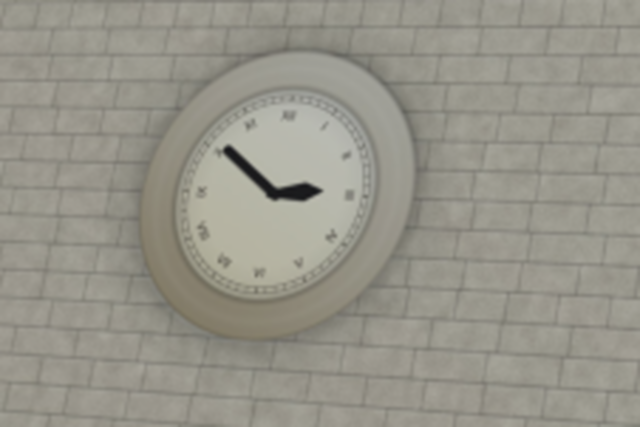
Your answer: 2,51
